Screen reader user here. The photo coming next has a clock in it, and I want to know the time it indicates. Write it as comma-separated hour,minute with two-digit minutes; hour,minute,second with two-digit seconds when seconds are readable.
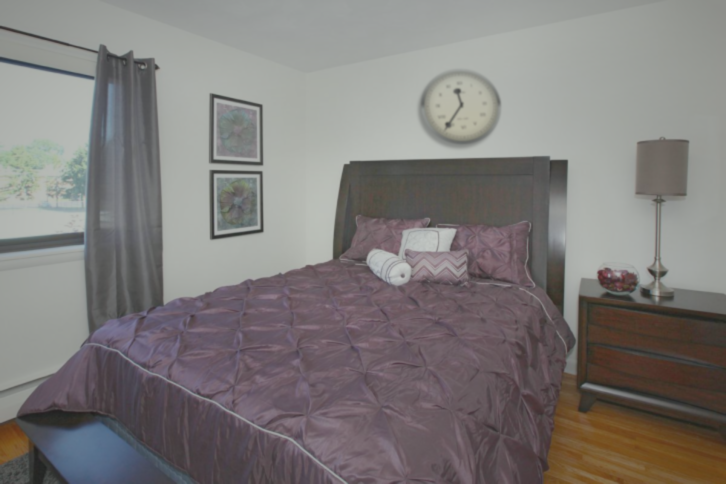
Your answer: 11,36
